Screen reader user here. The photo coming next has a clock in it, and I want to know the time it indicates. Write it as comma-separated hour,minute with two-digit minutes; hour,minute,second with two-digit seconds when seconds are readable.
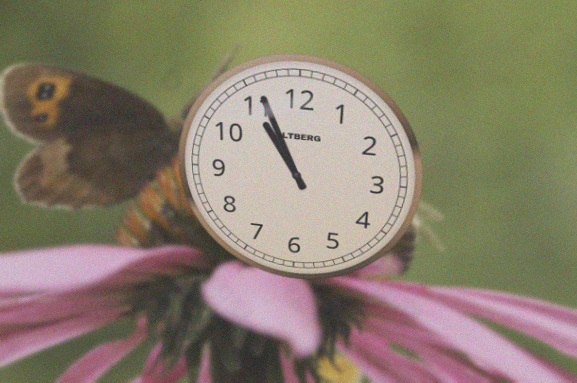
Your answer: 10,56
